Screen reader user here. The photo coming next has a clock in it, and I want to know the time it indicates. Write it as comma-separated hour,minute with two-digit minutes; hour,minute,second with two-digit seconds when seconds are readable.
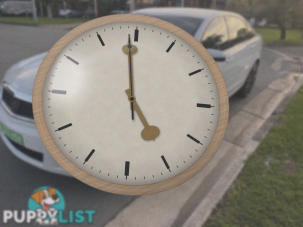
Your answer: 4,58,59
